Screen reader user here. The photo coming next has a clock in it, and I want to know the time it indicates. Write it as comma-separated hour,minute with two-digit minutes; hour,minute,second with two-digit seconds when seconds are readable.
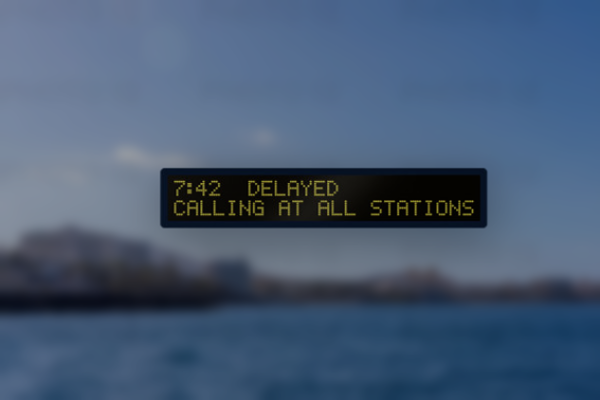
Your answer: 7,42
